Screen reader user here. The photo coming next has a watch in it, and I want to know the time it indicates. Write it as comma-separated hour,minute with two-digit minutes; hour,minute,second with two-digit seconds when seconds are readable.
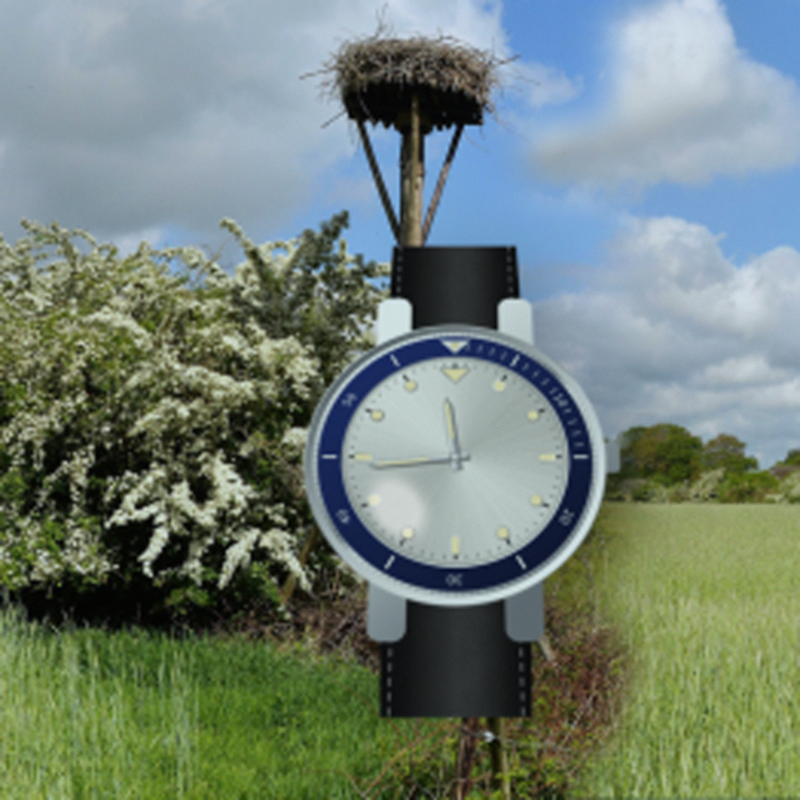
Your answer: 11,44
